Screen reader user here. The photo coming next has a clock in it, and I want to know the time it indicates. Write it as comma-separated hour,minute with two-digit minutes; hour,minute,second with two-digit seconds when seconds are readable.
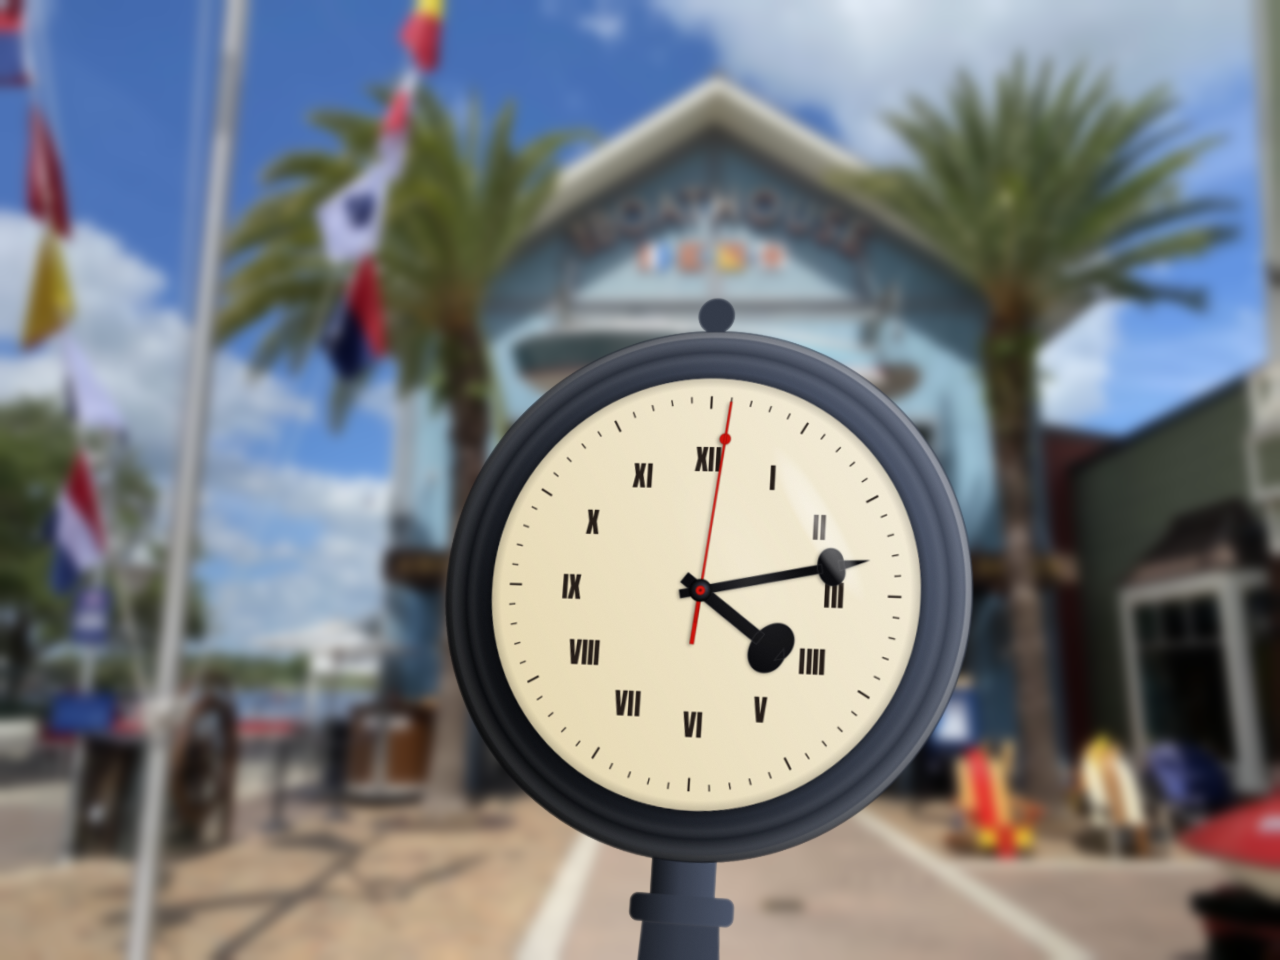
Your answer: 4,13,01
